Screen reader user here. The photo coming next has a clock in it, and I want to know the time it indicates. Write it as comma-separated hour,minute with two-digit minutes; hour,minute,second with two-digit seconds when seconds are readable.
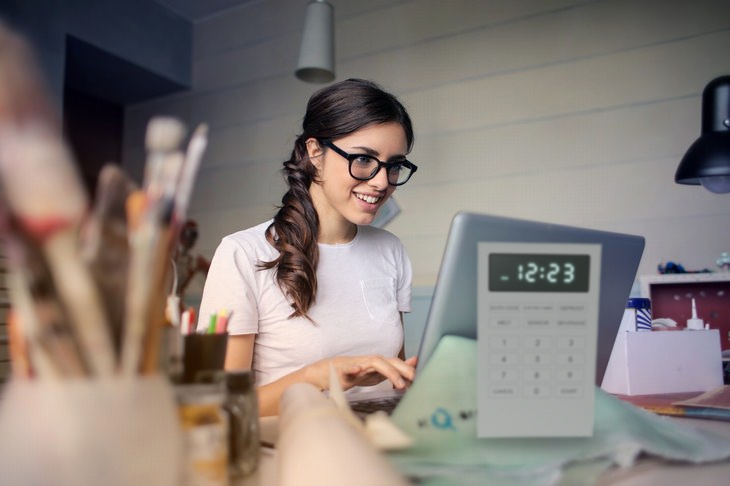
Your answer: 12,23
